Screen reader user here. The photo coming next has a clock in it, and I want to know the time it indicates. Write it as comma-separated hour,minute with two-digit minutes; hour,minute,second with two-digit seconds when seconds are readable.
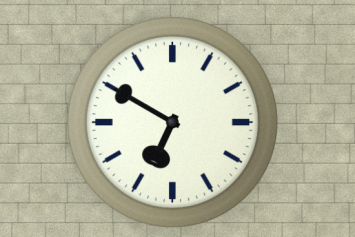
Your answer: 6,50
